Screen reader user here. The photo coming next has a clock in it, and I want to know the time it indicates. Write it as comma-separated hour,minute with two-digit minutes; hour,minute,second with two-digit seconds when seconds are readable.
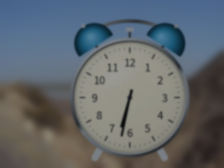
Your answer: 6,32
